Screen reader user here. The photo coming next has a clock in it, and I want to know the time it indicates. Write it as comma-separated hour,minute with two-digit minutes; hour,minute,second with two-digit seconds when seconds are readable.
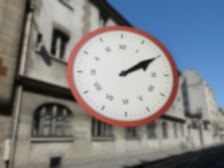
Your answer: 2,10
